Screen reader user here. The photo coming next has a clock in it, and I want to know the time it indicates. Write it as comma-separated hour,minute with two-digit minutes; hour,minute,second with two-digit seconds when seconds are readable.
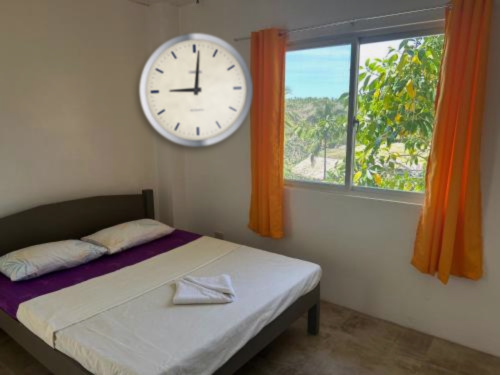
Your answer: 9,01
